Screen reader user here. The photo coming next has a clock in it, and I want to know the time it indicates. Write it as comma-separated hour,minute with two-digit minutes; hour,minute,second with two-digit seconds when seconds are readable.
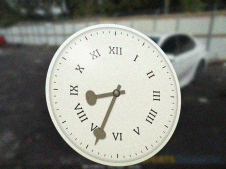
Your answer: 8,34
